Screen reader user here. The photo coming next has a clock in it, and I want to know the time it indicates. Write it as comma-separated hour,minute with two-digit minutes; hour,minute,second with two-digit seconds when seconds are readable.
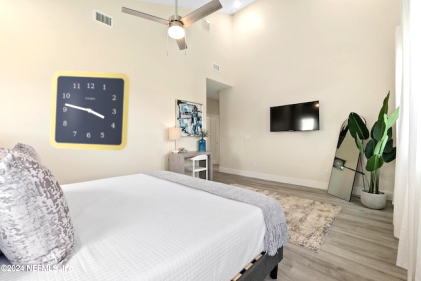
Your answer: 3,47
